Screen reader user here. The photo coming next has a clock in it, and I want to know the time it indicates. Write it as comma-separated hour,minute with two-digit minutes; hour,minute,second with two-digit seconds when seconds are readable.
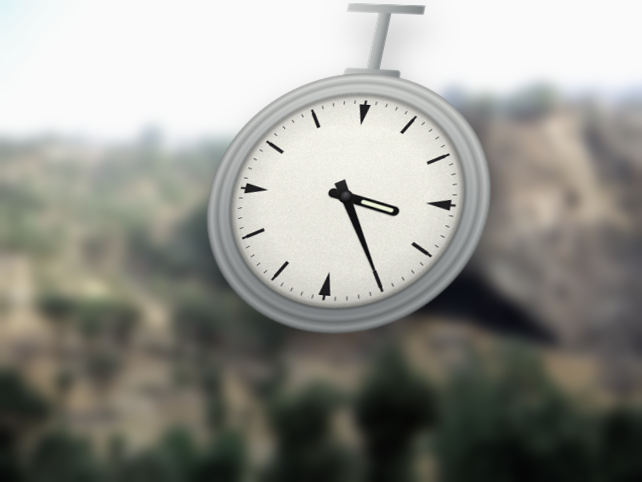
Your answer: 3,25
